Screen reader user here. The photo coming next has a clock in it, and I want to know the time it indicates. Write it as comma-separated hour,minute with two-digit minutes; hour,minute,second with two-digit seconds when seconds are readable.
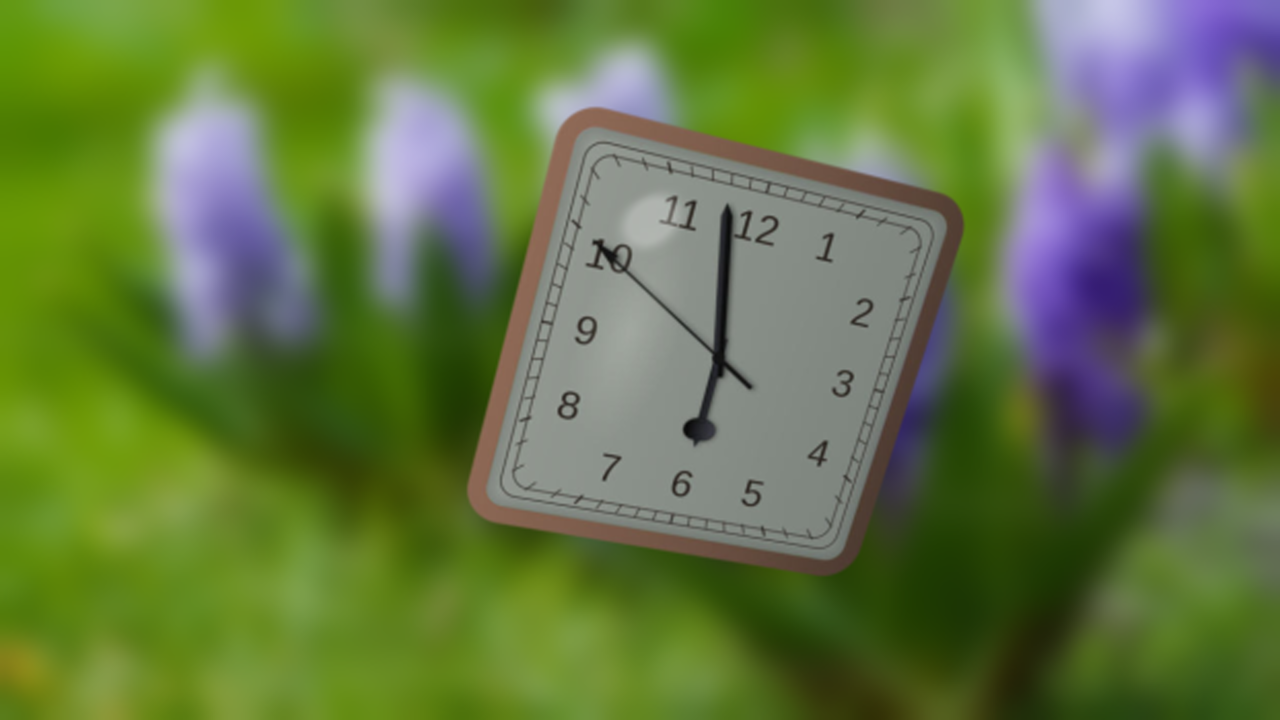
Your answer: 5,57,50
